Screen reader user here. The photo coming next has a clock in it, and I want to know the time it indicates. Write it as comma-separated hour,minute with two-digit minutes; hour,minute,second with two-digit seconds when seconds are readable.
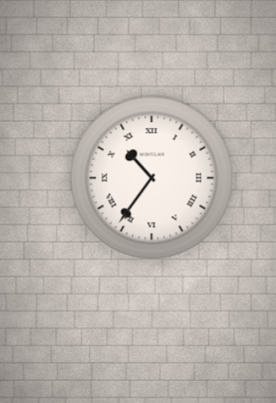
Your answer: 10,36
